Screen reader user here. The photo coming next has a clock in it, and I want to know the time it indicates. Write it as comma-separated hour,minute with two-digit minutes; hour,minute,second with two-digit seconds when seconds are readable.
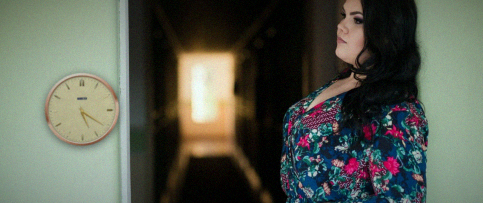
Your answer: 5,21
